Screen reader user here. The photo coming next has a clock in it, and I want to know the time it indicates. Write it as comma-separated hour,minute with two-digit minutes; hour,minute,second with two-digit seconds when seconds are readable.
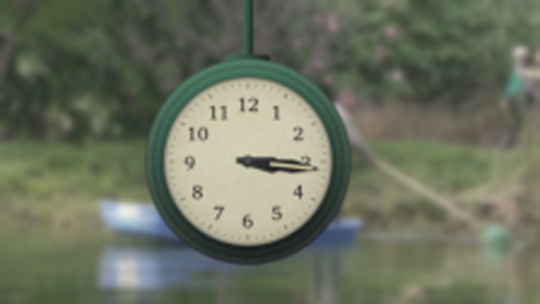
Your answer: 3,16
